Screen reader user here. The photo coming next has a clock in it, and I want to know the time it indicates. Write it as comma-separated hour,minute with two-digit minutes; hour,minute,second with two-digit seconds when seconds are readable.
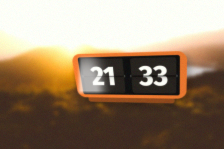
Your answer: 21,33
